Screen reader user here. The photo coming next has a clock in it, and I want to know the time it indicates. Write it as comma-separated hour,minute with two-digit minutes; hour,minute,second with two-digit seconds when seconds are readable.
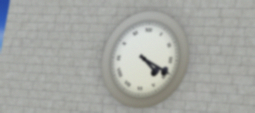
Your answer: 4,19
